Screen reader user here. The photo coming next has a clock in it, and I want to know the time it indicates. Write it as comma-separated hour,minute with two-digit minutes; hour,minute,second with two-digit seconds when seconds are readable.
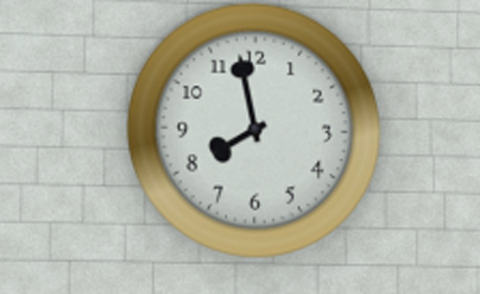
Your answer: 7,58
